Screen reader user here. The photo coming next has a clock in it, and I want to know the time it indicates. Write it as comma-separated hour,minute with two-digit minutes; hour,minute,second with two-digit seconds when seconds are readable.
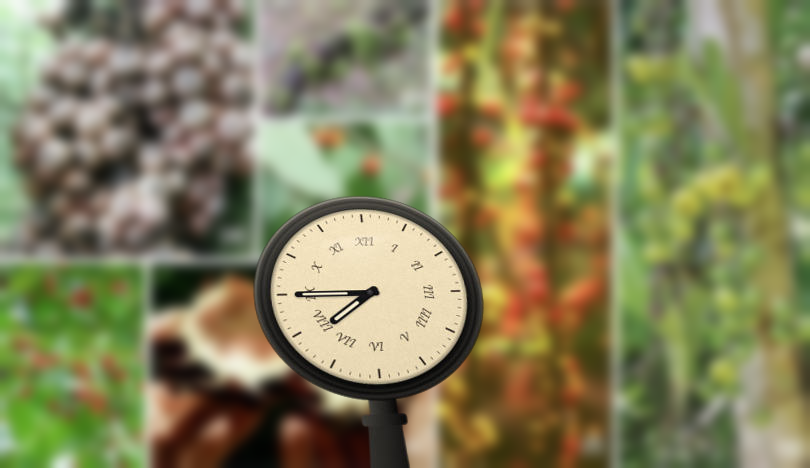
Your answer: 7,45
